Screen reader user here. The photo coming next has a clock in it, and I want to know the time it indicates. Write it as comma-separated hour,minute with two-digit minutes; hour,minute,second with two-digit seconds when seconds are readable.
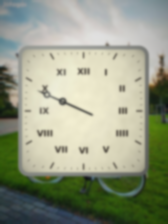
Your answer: 9,49
